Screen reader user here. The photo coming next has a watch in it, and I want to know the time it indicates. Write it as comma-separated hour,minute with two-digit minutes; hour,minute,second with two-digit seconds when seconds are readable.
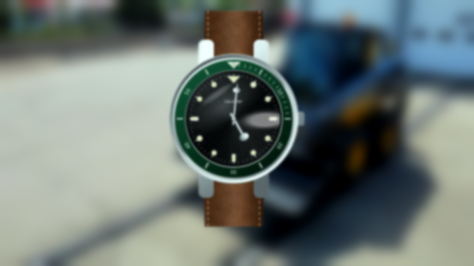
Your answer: 5,01
